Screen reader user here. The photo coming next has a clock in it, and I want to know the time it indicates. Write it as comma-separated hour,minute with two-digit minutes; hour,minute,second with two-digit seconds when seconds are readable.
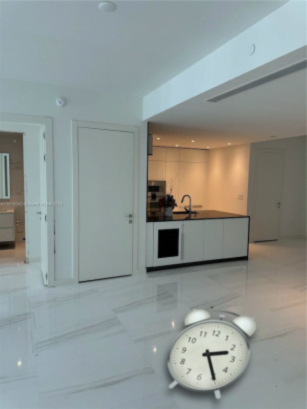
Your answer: 2,25
